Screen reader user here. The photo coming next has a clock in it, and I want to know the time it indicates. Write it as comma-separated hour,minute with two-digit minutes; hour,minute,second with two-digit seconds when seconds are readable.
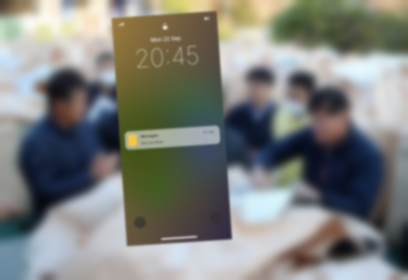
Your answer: 20,45
